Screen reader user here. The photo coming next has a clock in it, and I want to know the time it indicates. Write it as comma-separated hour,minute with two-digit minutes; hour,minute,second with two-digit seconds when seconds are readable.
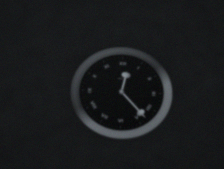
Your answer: 12,23
